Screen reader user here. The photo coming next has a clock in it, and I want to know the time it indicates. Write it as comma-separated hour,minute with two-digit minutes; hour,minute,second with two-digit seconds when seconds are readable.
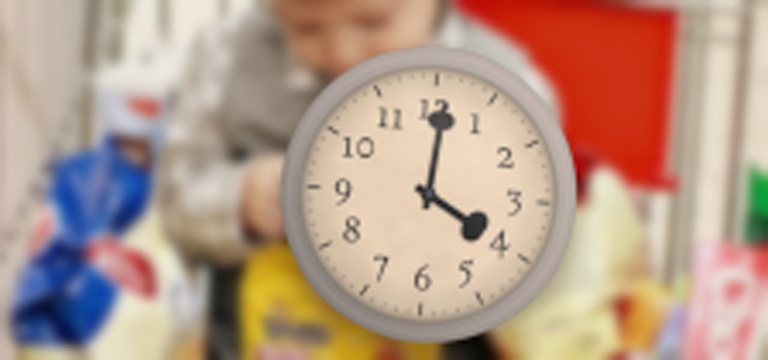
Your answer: 4,01
